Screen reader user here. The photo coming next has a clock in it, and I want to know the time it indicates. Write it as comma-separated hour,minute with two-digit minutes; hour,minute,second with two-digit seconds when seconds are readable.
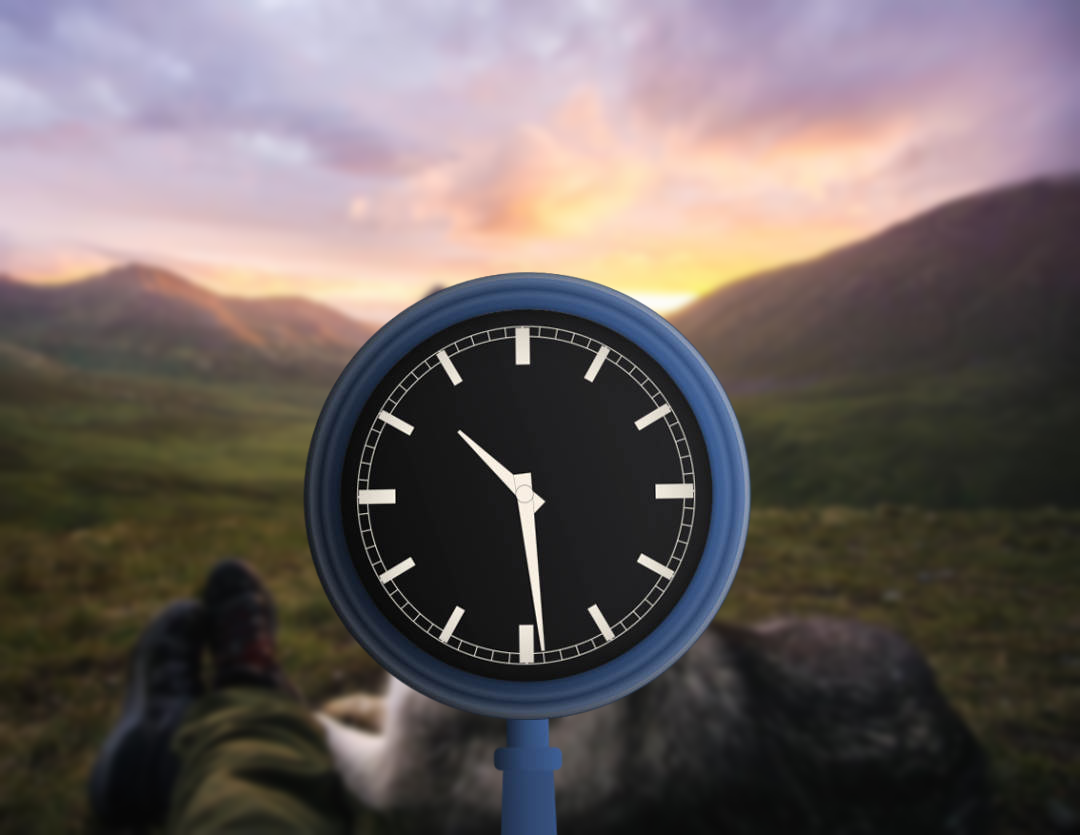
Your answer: 10,29
